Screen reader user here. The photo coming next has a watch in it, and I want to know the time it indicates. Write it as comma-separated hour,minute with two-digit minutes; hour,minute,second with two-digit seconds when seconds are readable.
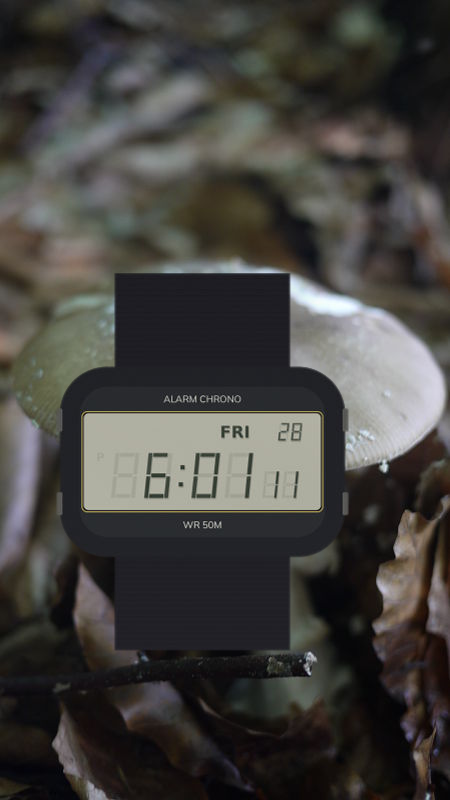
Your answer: 6,01,11
